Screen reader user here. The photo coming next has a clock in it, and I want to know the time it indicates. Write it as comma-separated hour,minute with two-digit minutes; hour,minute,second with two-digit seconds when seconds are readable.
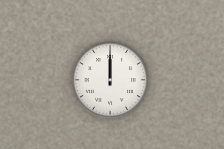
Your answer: 12,00
